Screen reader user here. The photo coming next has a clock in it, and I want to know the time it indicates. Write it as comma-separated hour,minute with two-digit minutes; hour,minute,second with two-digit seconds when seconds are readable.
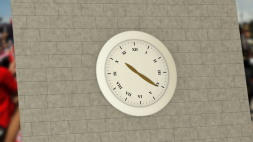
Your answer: 10,21
